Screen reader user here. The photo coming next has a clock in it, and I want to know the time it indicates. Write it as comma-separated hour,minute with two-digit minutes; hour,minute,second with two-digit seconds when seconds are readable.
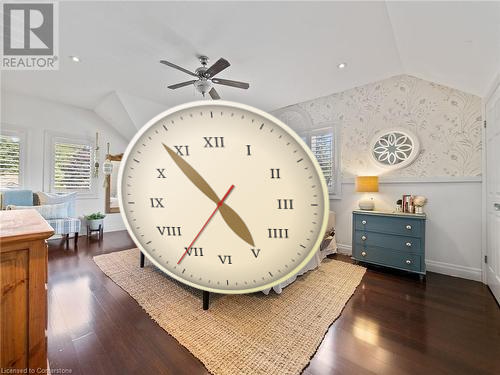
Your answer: 4,53,36
